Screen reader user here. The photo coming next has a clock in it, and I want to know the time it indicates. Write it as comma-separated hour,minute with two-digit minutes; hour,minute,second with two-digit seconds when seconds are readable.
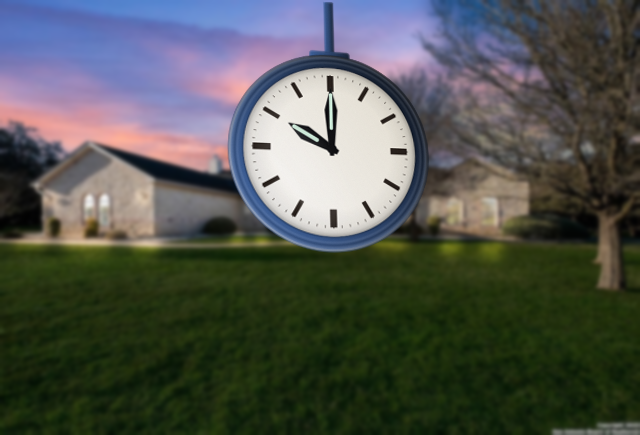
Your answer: 10,00
